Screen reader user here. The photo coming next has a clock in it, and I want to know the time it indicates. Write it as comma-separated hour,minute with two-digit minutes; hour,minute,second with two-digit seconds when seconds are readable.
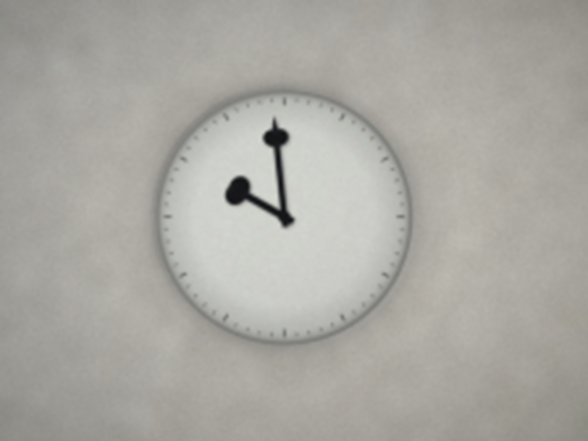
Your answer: 9,59
